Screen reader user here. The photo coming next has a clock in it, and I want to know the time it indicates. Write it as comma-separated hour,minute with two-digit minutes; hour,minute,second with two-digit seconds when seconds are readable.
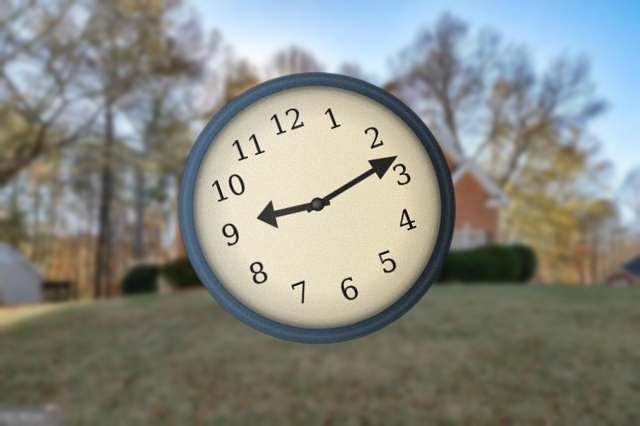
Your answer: 9,13
